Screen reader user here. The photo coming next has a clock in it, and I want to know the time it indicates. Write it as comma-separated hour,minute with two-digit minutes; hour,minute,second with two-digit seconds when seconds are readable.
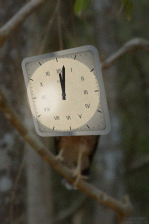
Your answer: 12,02
